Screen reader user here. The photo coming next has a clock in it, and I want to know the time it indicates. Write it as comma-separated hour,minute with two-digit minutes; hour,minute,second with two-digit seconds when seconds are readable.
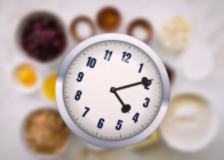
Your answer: 4,09
